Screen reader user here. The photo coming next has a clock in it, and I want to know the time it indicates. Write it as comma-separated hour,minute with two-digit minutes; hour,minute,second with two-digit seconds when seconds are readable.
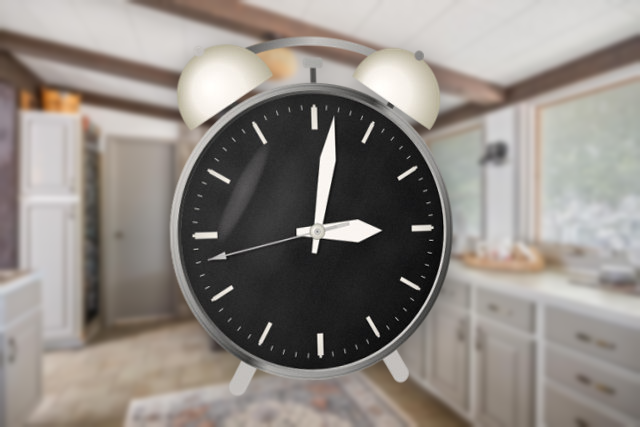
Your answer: 3,01,43
